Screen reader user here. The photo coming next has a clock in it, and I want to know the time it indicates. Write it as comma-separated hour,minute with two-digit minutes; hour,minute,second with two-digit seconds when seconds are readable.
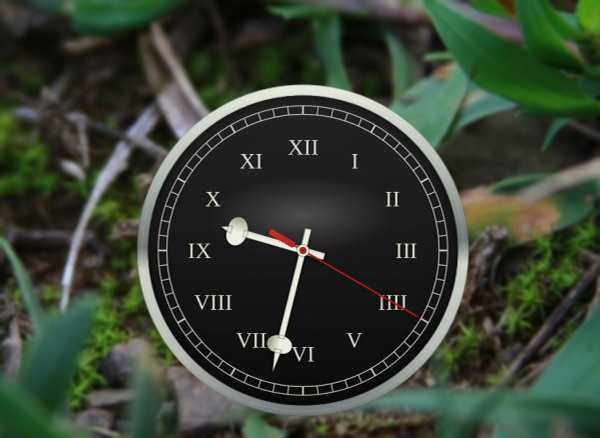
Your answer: 9,32,20
